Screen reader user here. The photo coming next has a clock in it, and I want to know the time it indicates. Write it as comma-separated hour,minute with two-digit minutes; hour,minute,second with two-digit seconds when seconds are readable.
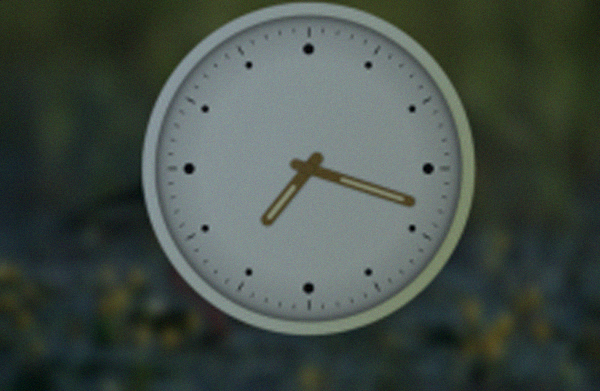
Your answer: 7,18
